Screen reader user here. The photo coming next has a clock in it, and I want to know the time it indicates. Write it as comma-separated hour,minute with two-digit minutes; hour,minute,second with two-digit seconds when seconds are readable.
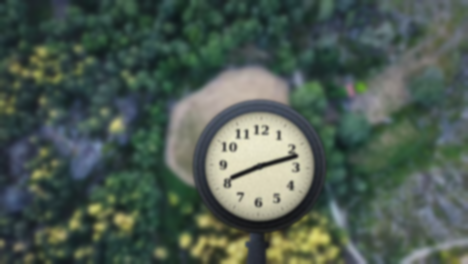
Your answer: 8,12
